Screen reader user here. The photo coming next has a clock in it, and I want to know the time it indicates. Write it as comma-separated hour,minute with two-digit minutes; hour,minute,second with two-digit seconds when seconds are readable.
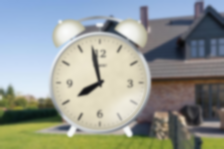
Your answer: 7,58
